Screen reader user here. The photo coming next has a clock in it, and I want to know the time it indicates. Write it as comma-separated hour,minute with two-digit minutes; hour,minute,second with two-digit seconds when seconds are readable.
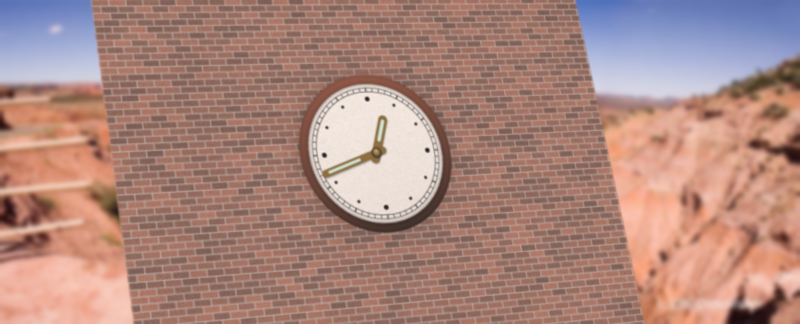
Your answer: 12,42
